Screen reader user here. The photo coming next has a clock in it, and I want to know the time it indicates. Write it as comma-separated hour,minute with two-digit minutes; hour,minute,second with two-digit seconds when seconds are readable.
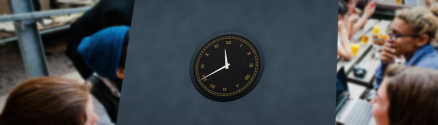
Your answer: 11,40
